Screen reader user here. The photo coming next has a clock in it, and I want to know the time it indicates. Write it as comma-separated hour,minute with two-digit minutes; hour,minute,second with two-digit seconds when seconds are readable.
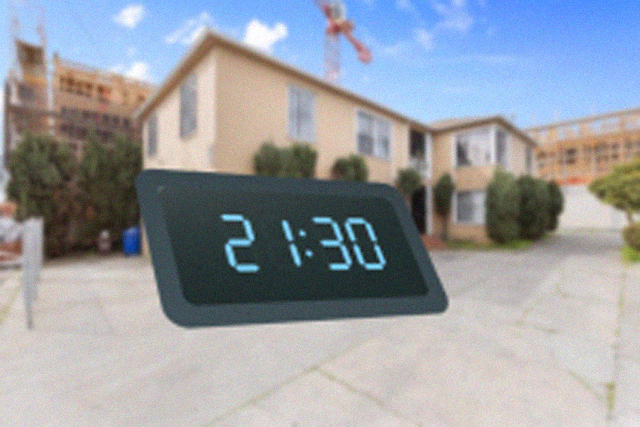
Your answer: 21,30
